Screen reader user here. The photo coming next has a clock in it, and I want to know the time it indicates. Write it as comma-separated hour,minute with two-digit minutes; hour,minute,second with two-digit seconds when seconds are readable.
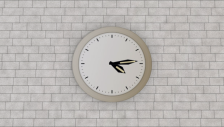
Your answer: 4,14
